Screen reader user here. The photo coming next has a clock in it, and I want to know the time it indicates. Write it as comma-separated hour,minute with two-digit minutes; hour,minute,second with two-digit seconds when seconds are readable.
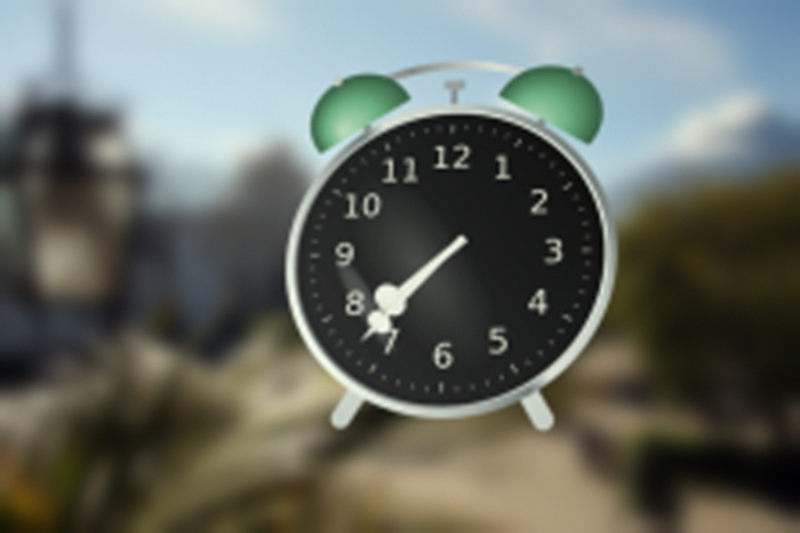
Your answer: 7,37
